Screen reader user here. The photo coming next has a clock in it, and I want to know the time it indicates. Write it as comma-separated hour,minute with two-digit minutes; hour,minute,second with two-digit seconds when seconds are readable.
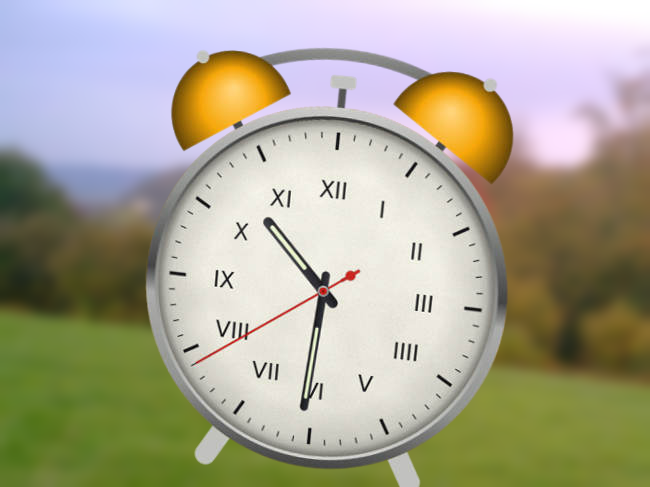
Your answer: 10,30,39
